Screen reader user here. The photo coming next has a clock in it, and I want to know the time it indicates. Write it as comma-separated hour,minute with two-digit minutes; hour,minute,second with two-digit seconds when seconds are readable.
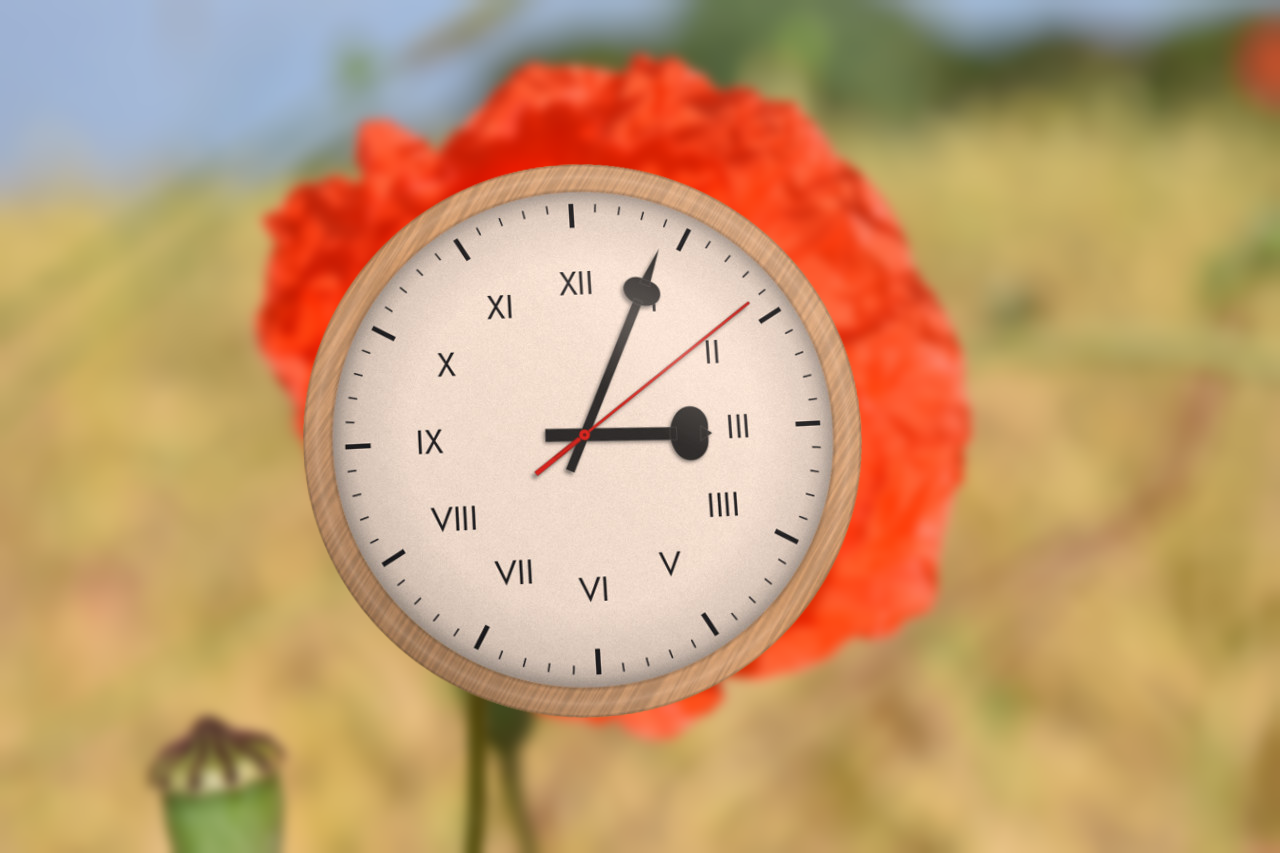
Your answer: 3,04,09
